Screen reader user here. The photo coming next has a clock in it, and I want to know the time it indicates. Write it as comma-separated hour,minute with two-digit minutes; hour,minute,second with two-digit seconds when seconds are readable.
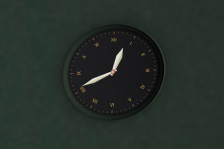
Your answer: 12,41
